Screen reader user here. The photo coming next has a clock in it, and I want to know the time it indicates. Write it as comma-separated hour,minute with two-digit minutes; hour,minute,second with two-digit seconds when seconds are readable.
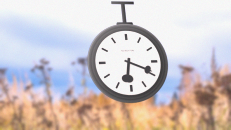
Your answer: 6,19
